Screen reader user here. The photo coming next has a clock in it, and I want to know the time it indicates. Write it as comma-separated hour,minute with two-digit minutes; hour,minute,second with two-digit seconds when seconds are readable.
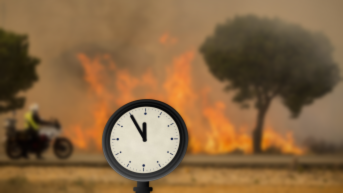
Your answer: 11,55
